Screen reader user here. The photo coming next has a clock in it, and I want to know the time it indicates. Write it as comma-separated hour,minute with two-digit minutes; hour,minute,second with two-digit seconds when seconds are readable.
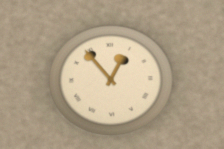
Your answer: 12,54
